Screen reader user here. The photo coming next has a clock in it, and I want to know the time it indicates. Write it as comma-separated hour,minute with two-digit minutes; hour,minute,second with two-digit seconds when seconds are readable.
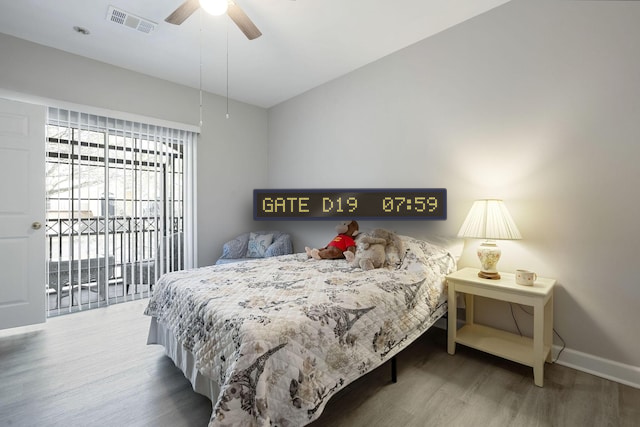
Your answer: 7,59
